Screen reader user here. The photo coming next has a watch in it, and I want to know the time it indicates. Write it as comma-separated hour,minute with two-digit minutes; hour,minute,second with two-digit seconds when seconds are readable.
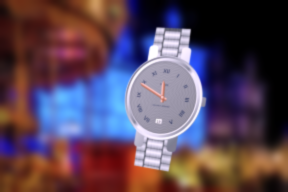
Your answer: 11,49
